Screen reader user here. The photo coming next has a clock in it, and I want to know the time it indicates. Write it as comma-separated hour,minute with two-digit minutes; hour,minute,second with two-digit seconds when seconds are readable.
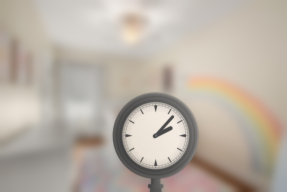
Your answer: 2,07
